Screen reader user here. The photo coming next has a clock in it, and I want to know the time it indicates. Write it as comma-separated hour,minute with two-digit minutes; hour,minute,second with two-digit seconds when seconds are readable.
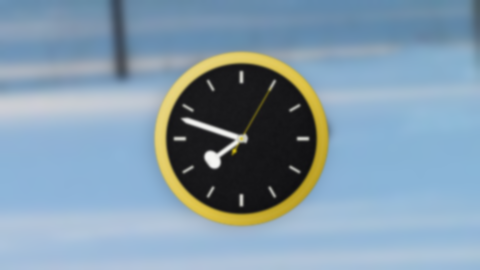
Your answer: 7,48,05
